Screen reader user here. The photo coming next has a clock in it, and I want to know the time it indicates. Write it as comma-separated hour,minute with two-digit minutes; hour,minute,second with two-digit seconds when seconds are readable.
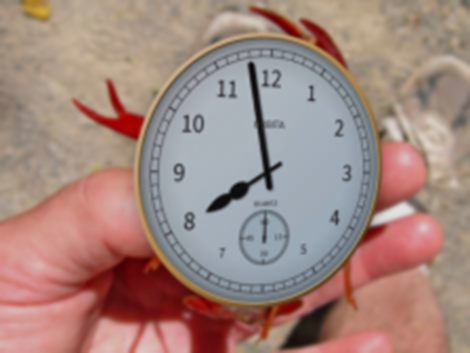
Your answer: 7,58
